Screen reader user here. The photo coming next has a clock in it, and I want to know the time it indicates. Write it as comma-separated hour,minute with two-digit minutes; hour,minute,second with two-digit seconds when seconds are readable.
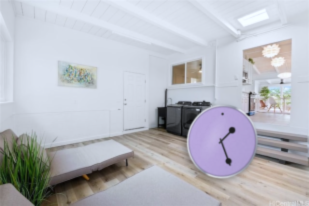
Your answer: 1,26
